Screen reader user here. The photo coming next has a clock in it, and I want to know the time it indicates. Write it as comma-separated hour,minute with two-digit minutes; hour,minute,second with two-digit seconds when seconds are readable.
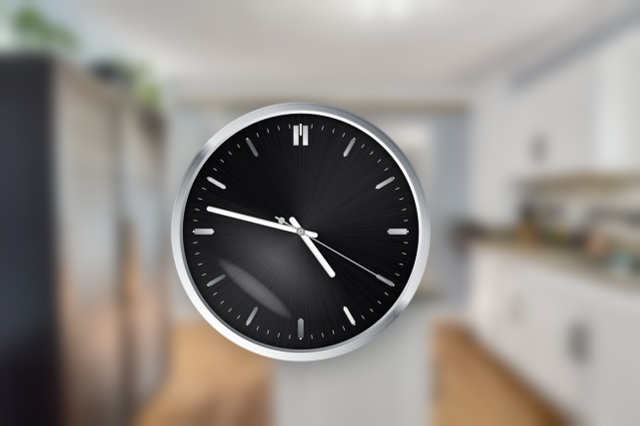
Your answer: 4,47,20
